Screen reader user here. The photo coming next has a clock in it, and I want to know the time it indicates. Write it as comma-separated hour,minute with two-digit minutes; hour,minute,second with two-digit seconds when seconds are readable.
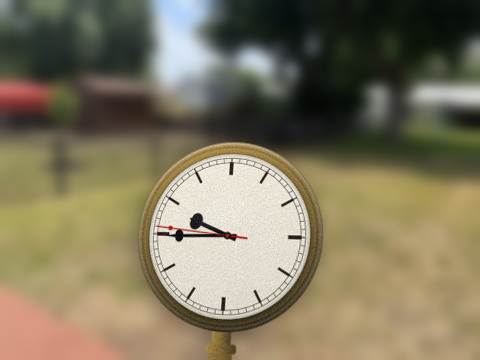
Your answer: 9,44,46
